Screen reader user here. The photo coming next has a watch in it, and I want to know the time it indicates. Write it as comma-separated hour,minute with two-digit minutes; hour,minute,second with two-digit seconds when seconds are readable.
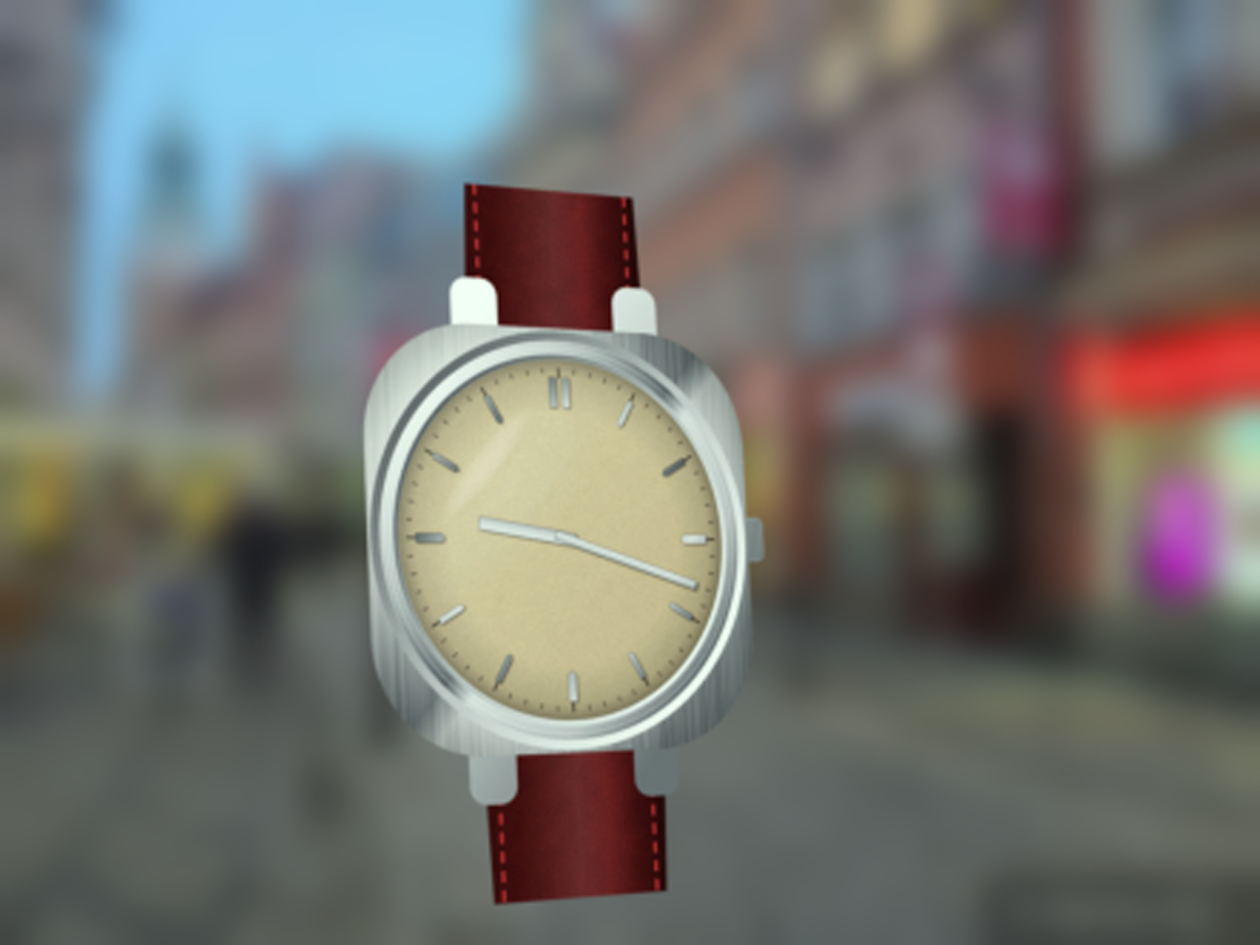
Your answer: 9,18
